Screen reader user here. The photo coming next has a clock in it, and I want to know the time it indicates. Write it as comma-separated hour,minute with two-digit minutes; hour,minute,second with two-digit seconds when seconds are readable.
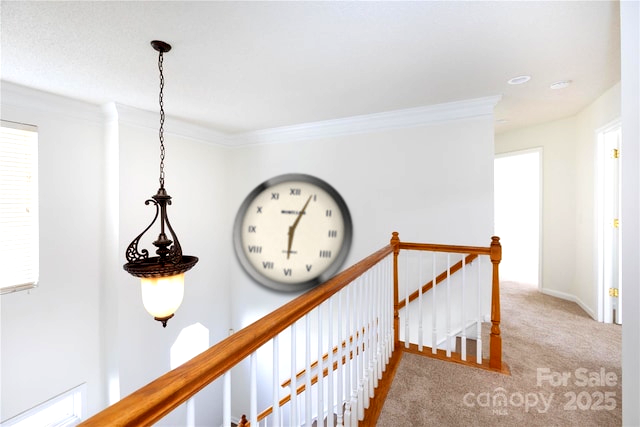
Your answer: 6,04
